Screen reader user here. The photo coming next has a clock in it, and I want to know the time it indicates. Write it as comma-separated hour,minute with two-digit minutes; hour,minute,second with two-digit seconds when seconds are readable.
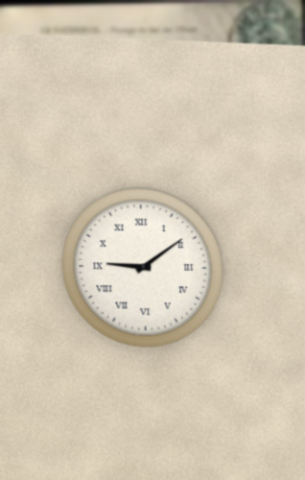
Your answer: 9,09
